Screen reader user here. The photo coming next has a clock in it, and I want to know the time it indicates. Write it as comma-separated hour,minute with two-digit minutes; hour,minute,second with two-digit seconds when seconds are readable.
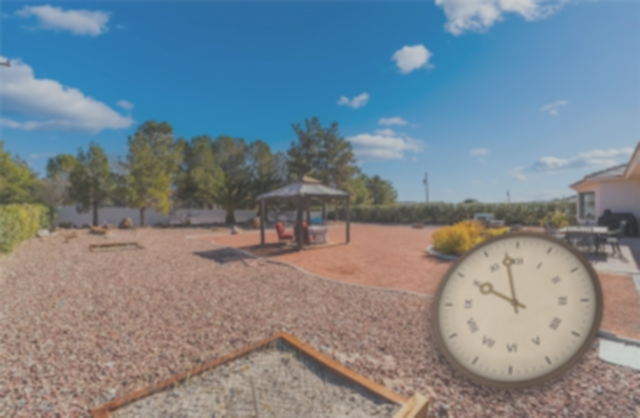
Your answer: 9,58
